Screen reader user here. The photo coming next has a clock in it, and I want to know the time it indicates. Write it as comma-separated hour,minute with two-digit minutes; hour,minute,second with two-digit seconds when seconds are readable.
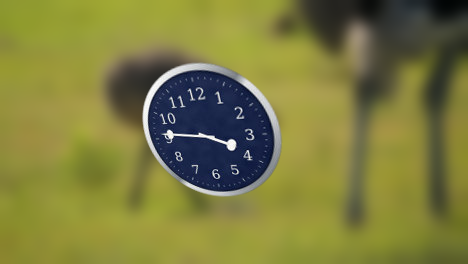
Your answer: 3,46
